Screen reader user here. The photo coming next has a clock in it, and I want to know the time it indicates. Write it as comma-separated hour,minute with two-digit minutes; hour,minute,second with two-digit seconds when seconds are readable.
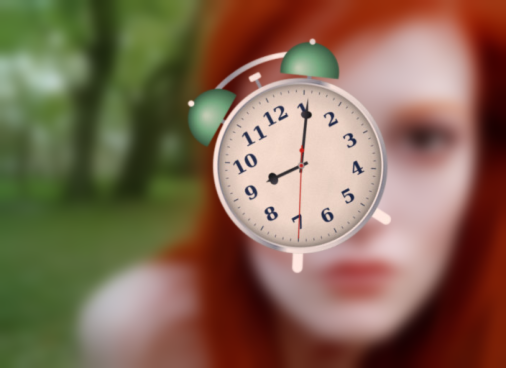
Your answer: 9,05,35
